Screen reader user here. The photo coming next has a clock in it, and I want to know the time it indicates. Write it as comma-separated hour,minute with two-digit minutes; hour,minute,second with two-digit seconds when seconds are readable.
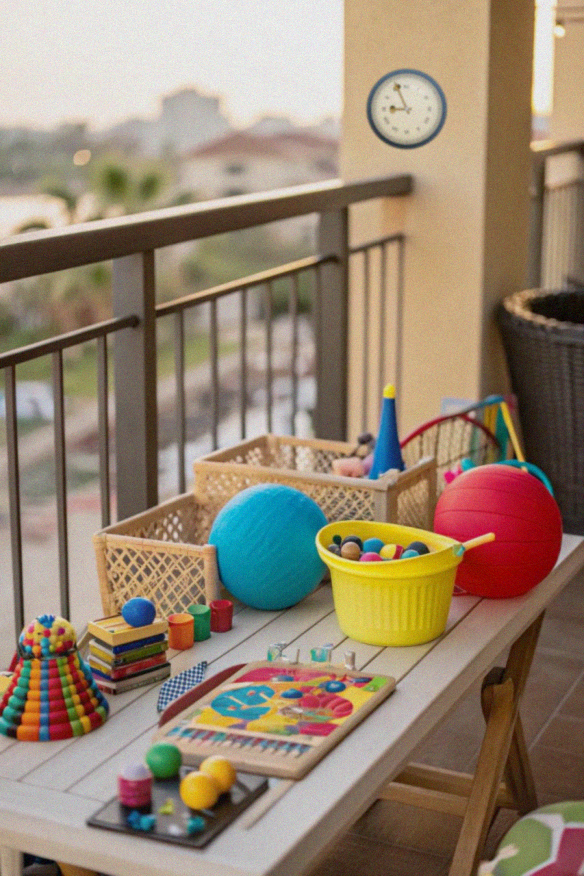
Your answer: 8,56
